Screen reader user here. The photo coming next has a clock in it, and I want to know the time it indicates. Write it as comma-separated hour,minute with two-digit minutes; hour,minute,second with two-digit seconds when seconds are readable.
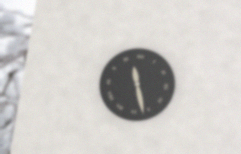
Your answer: 11,27
